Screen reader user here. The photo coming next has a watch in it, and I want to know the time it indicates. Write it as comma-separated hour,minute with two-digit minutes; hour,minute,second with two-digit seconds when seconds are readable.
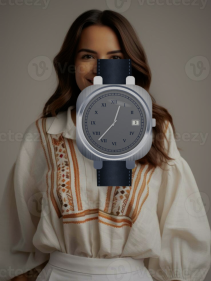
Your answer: 12,37
